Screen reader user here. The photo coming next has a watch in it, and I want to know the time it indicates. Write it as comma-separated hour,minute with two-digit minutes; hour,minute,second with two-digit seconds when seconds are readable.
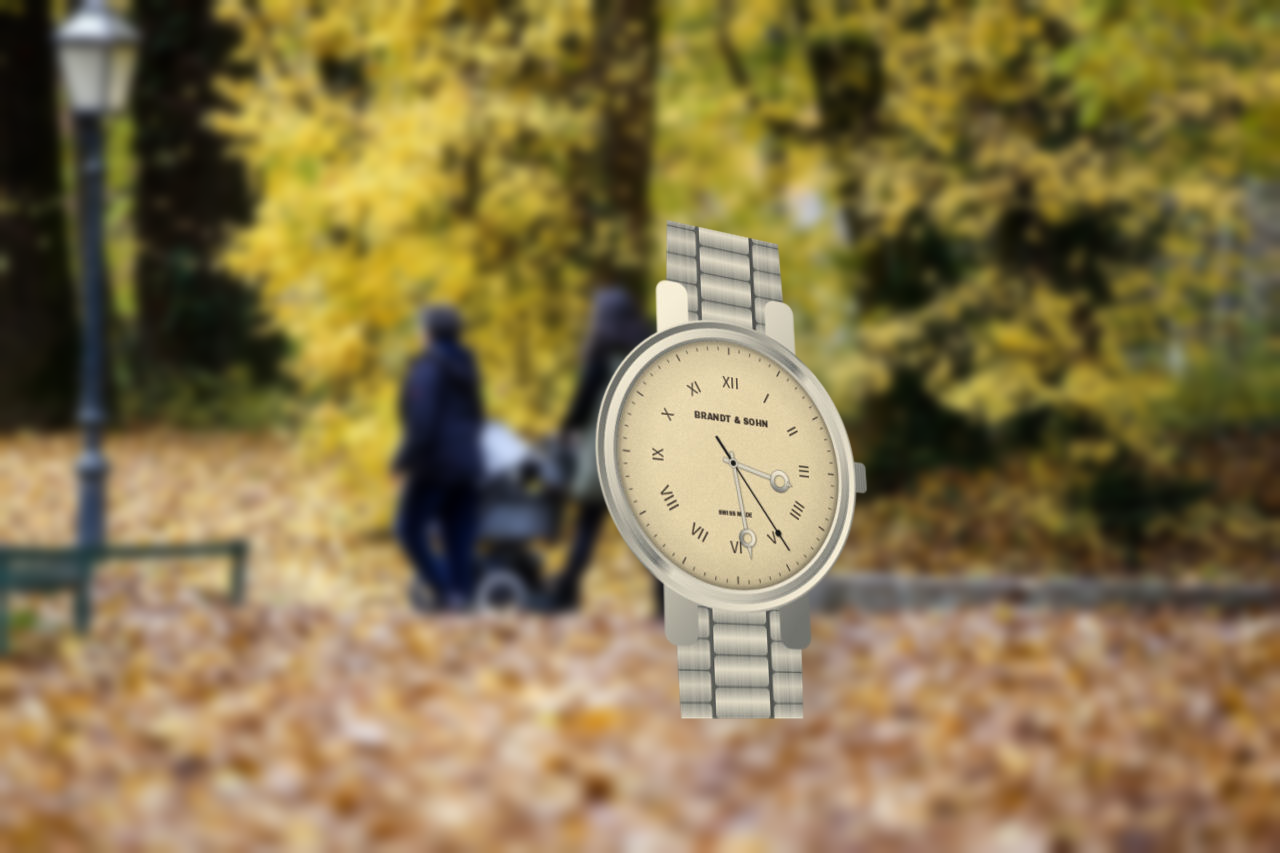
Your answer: 3,28,24
